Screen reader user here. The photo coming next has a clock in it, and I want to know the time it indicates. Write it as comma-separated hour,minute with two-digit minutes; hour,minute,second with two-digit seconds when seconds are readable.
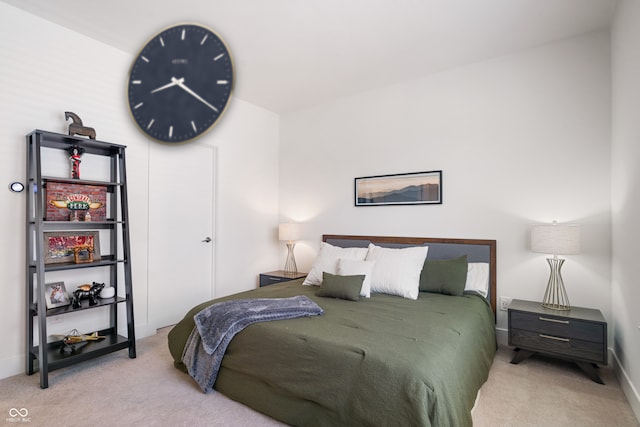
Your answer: 8,20
